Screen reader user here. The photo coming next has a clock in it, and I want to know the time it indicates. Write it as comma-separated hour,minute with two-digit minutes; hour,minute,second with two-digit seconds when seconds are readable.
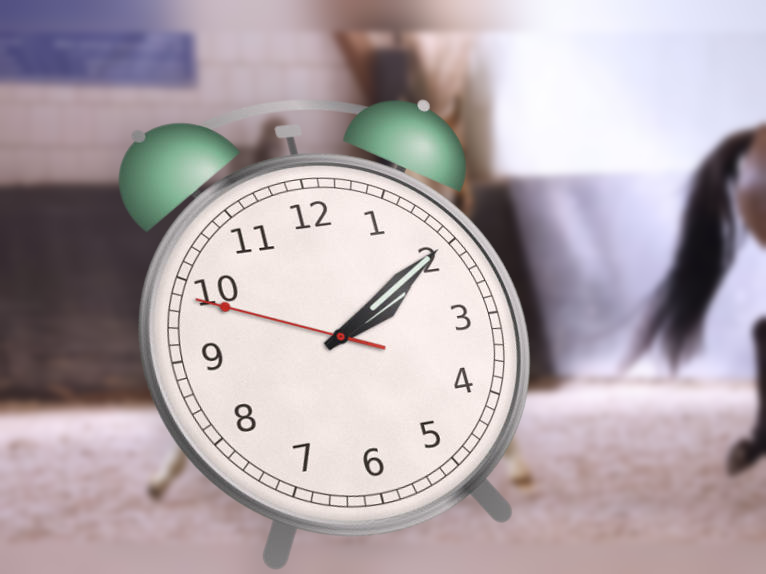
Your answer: 2,09,49
